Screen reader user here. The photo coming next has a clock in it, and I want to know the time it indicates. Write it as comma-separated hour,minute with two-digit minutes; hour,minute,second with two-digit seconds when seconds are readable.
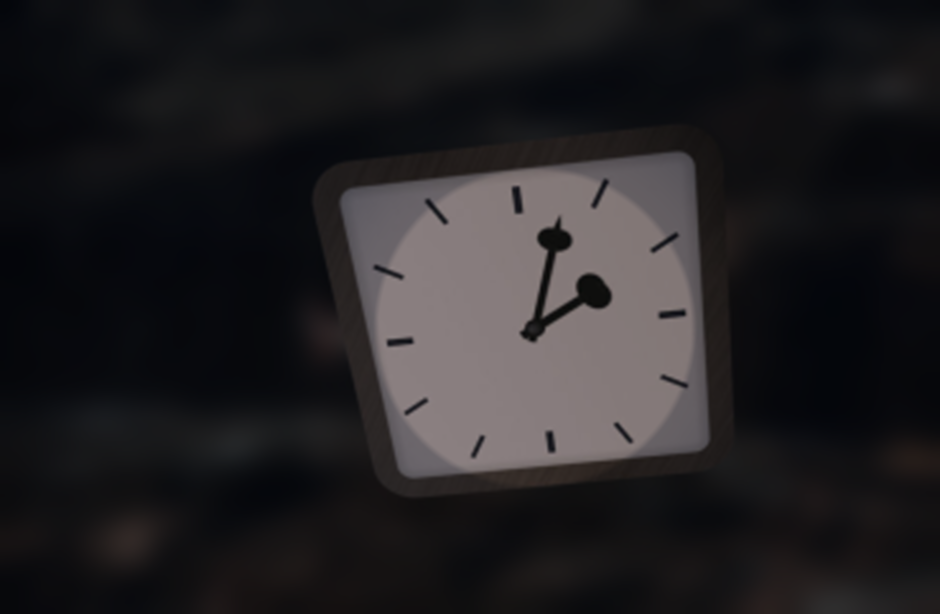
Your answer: 2,03
